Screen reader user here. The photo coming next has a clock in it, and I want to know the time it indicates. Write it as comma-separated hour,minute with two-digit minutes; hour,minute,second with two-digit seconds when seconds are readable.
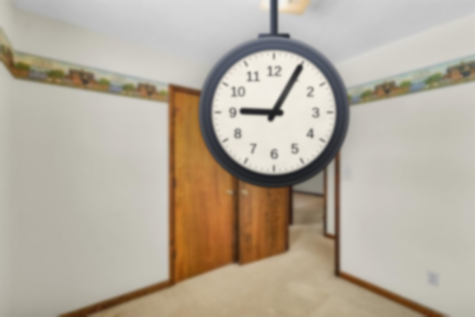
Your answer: 9,05
